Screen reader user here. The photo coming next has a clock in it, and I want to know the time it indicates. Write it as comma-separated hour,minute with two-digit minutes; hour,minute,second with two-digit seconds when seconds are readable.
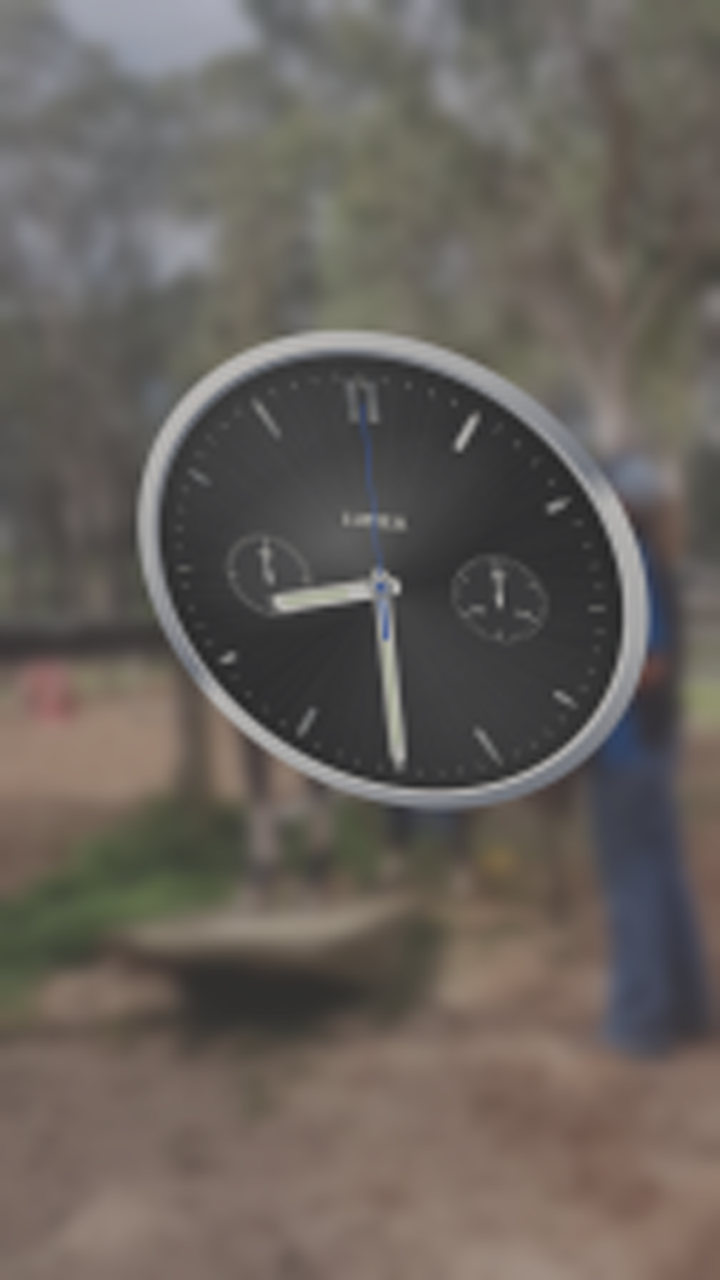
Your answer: 8,30
